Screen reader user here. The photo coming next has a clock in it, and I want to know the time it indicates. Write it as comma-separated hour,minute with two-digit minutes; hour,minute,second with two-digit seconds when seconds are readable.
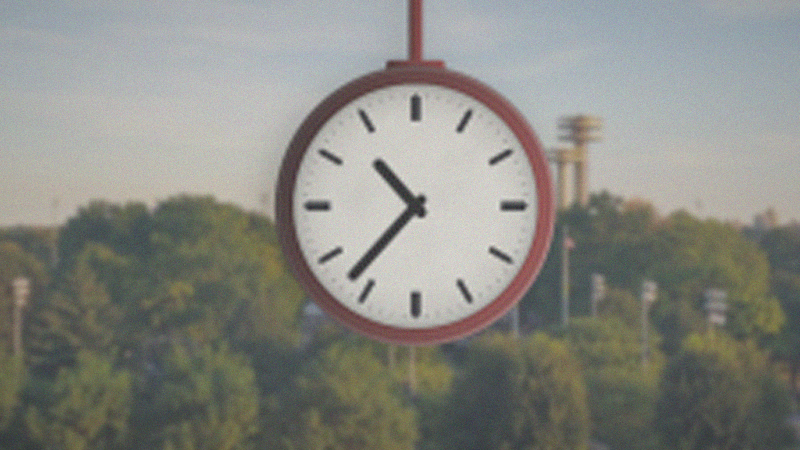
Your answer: 10,37
